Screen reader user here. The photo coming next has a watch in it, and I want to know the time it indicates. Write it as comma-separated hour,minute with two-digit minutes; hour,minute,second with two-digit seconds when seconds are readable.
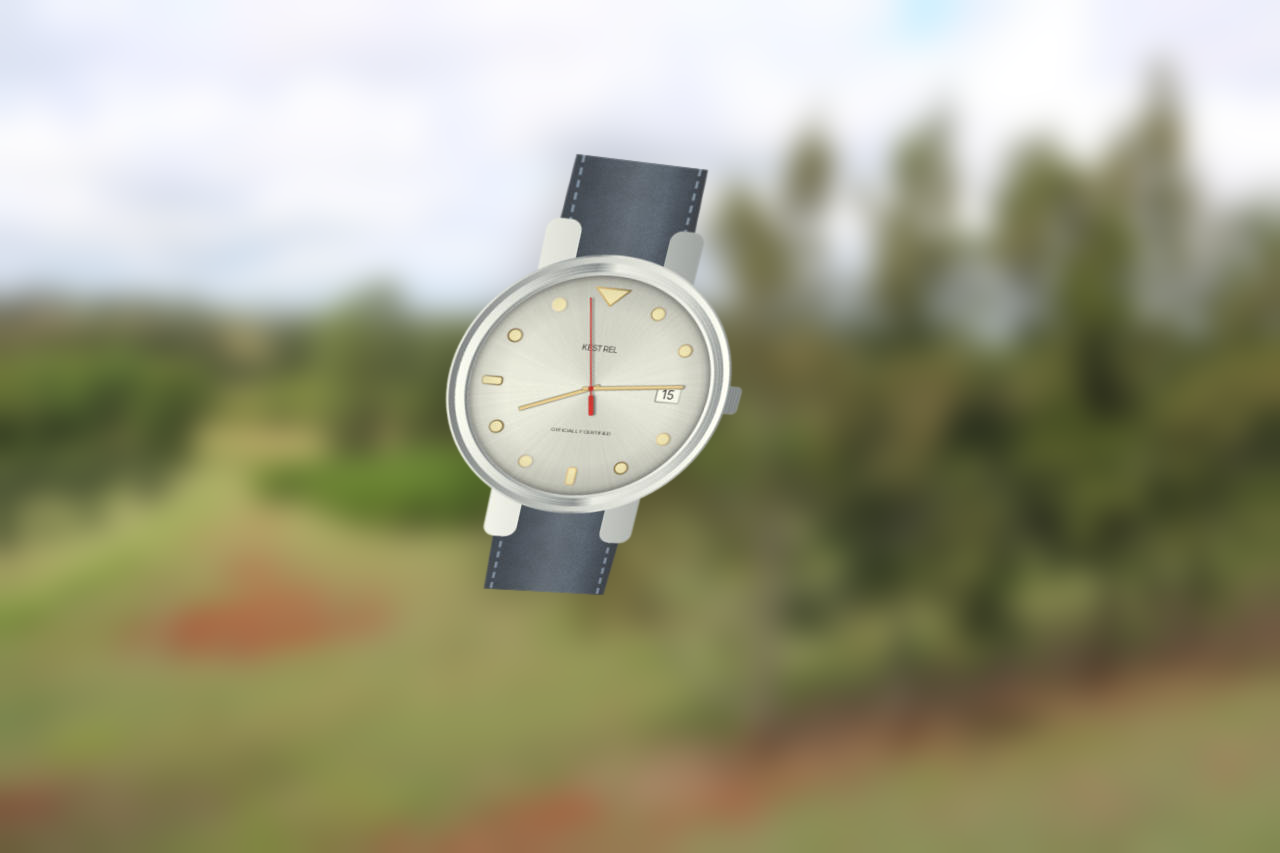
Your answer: 8,13,58
